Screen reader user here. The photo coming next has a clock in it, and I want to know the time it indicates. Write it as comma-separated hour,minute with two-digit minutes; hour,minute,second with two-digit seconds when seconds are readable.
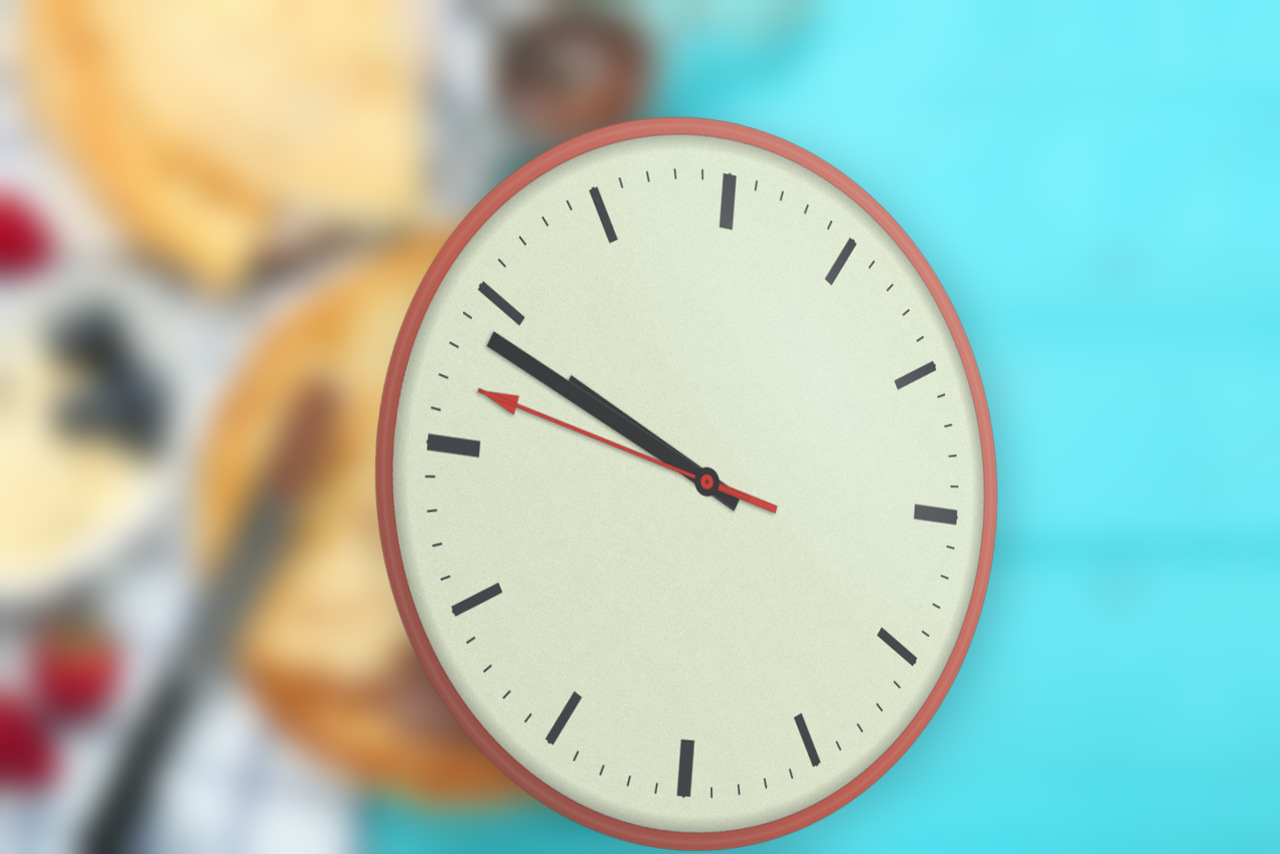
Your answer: 9,48,47
